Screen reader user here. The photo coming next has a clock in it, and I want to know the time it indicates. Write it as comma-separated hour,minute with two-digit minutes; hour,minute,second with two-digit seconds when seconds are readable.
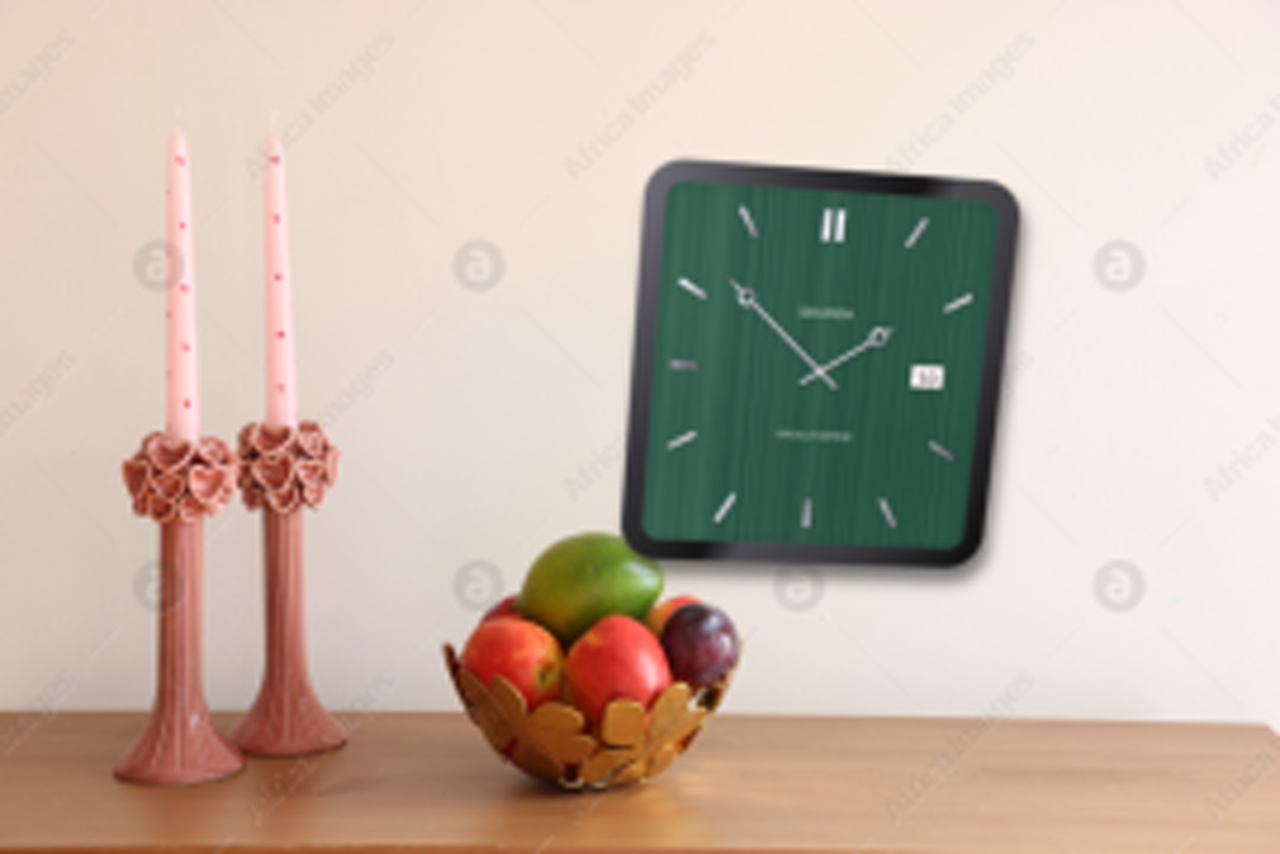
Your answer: 1,52
